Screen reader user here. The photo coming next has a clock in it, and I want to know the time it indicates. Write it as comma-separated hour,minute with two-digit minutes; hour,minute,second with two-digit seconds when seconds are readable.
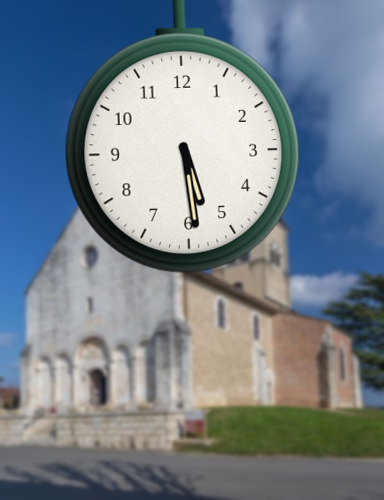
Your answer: 5,29
